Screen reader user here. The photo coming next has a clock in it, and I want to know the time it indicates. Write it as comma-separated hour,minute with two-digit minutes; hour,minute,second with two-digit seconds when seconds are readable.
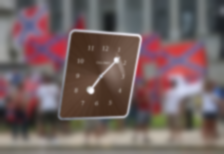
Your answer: 7,07
